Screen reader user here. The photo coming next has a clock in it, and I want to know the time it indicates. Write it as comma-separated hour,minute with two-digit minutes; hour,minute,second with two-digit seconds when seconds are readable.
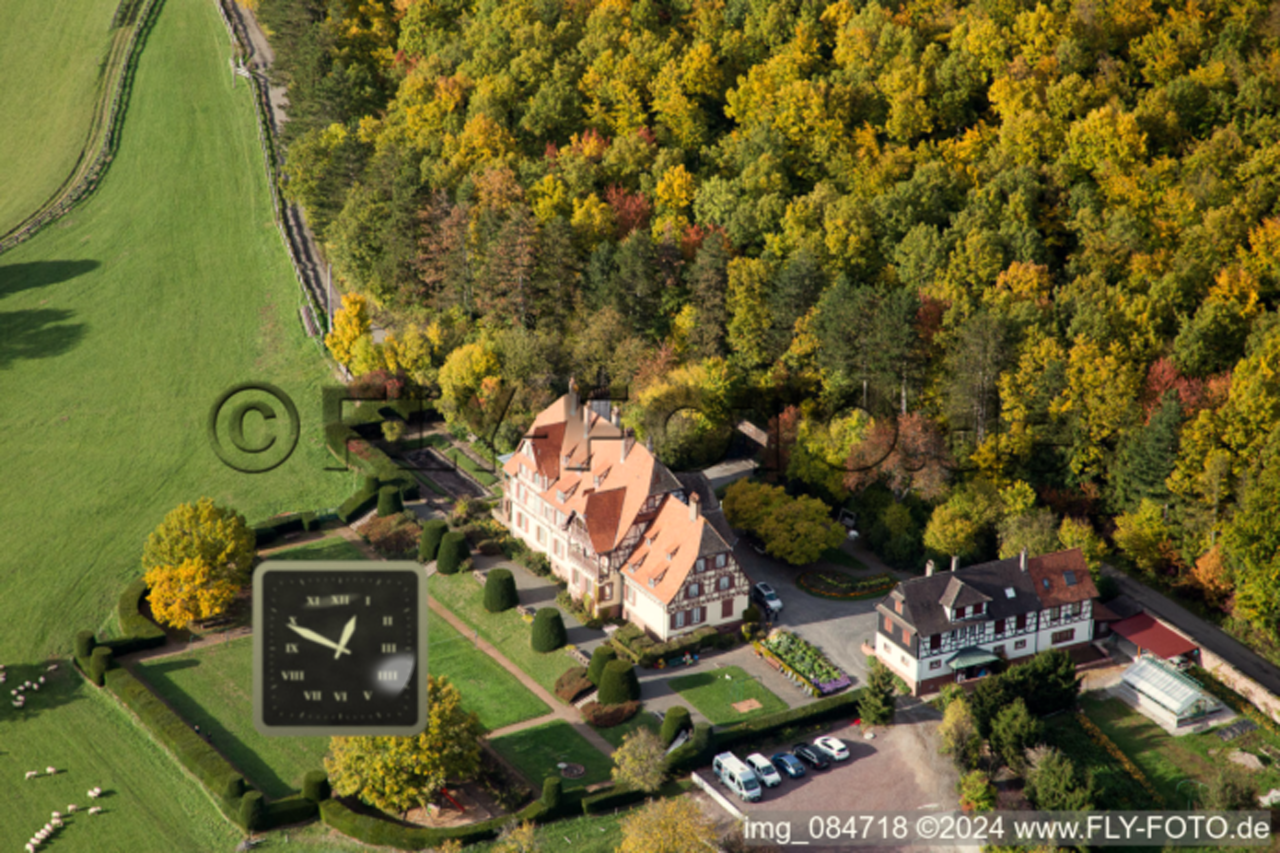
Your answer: 12,49
